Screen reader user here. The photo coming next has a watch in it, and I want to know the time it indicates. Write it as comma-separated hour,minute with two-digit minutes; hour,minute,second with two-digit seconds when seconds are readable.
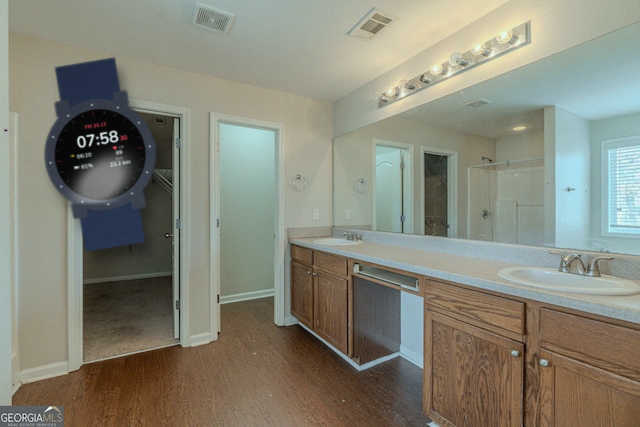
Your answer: 7,58
